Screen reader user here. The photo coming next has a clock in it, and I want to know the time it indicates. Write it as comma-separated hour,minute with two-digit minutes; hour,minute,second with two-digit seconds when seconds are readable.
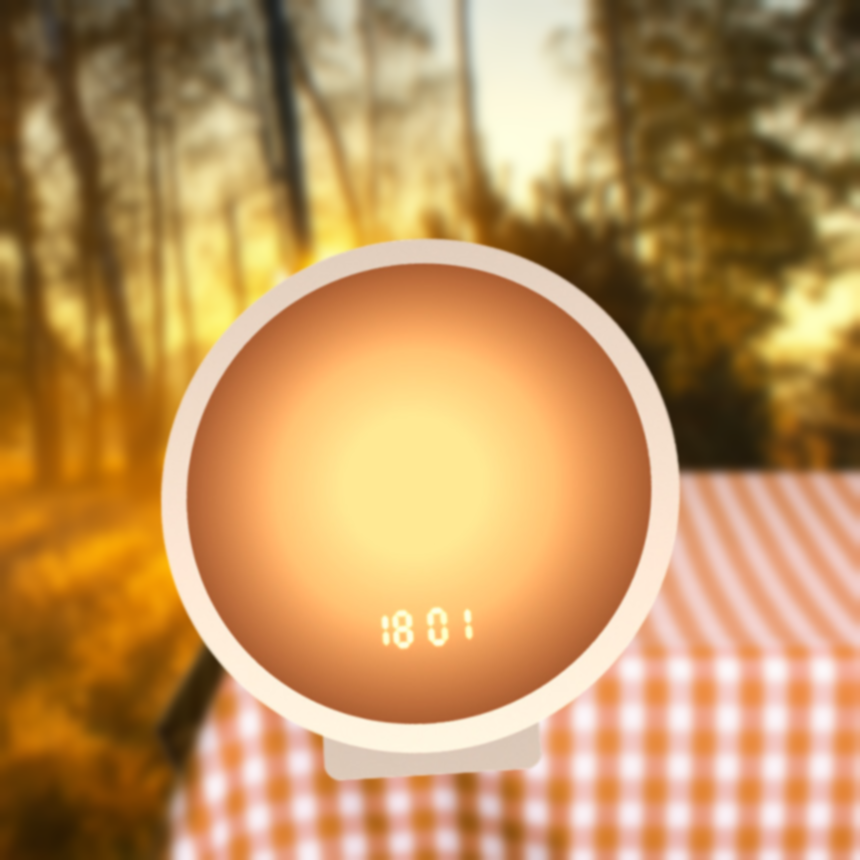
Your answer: 18,01
